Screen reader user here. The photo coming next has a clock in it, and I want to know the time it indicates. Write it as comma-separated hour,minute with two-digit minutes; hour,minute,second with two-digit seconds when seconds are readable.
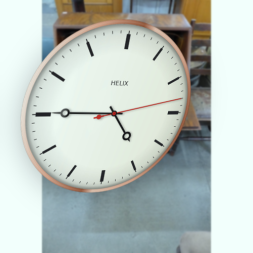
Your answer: 4,45,13
